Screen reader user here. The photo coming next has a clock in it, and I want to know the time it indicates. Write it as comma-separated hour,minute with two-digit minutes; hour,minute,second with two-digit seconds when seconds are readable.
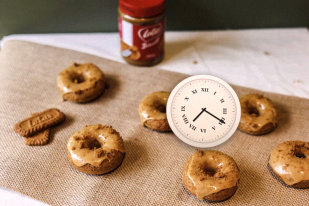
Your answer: 7,20
